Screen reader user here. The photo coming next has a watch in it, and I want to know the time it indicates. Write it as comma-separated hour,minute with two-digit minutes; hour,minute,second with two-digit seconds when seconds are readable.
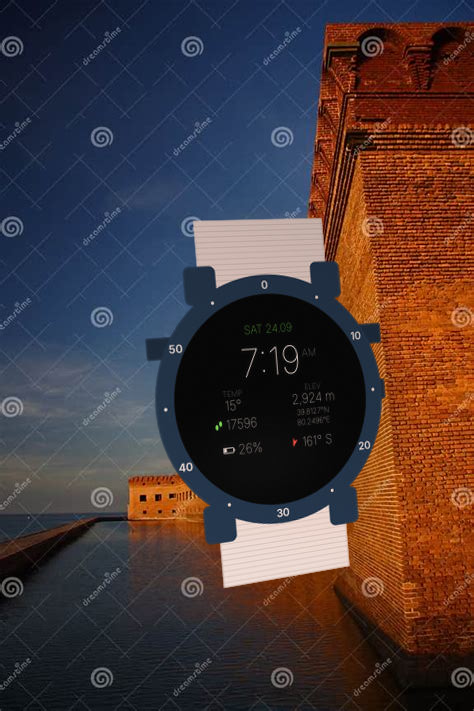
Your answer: 7,19
